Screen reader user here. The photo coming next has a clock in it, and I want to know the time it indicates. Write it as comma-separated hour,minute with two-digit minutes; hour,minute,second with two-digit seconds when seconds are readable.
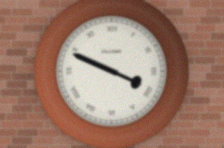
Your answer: 3,49
